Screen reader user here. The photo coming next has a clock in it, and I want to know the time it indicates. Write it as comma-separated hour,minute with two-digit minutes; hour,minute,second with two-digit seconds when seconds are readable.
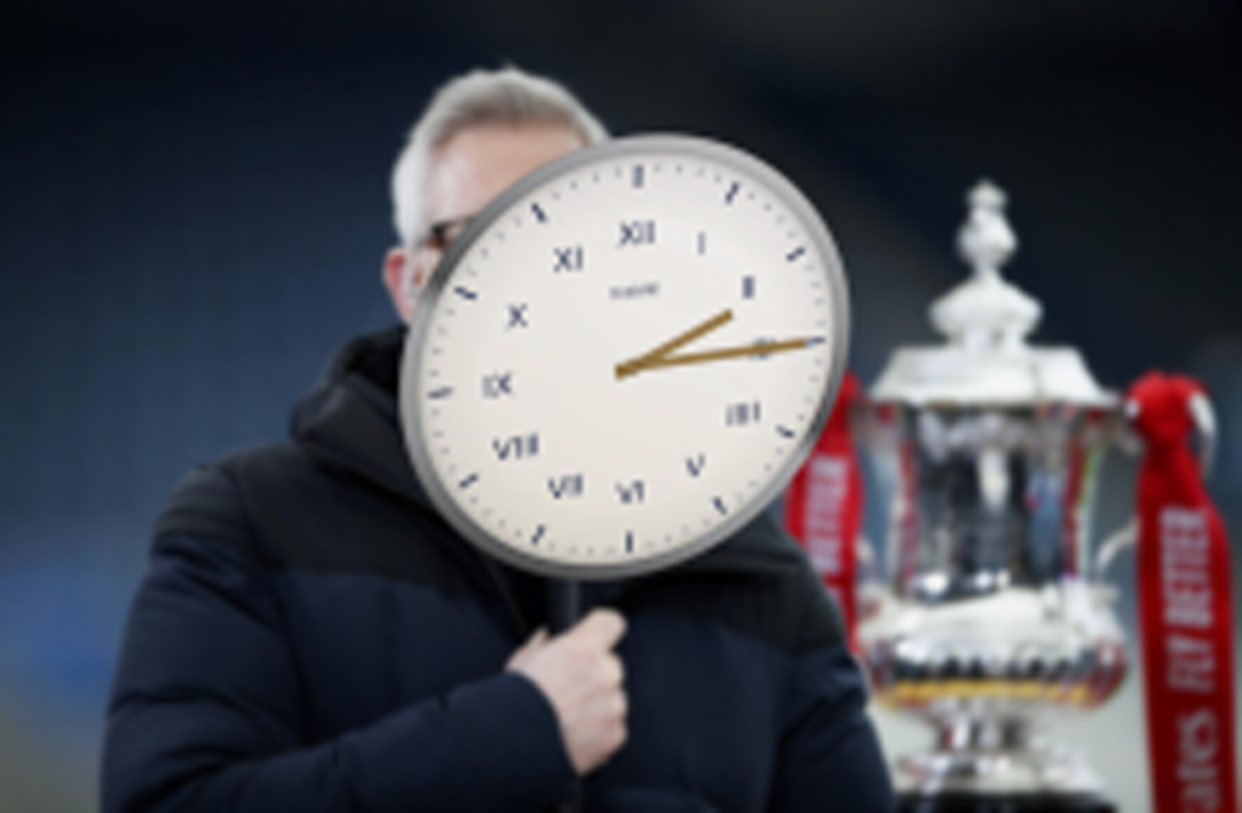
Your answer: 2,15
